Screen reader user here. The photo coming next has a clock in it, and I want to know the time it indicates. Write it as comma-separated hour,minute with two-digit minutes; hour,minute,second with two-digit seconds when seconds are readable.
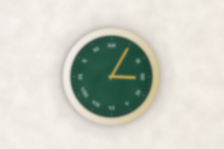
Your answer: 3,05
